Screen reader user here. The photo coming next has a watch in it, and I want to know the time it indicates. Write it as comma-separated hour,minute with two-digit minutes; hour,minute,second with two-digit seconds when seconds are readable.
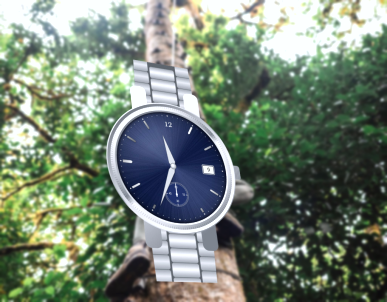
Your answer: 11,34
